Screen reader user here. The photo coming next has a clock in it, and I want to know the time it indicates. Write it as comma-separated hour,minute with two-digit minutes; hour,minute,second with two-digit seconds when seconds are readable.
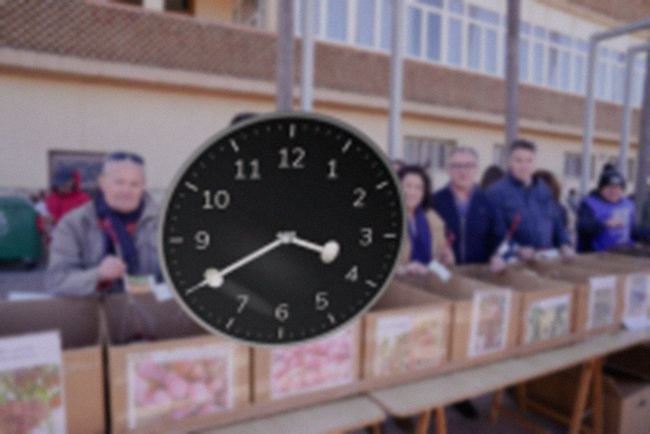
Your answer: 3,40
